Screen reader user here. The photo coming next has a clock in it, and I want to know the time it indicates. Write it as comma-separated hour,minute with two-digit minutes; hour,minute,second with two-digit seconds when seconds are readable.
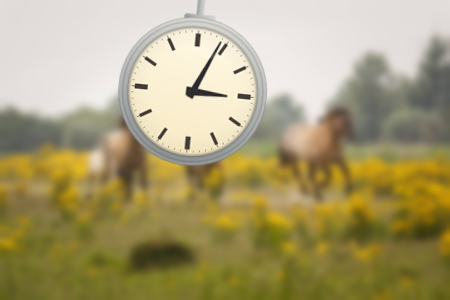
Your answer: 3,04
